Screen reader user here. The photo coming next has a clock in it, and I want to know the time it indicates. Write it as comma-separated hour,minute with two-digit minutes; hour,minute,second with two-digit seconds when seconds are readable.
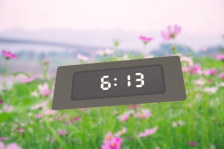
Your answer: 6,13
